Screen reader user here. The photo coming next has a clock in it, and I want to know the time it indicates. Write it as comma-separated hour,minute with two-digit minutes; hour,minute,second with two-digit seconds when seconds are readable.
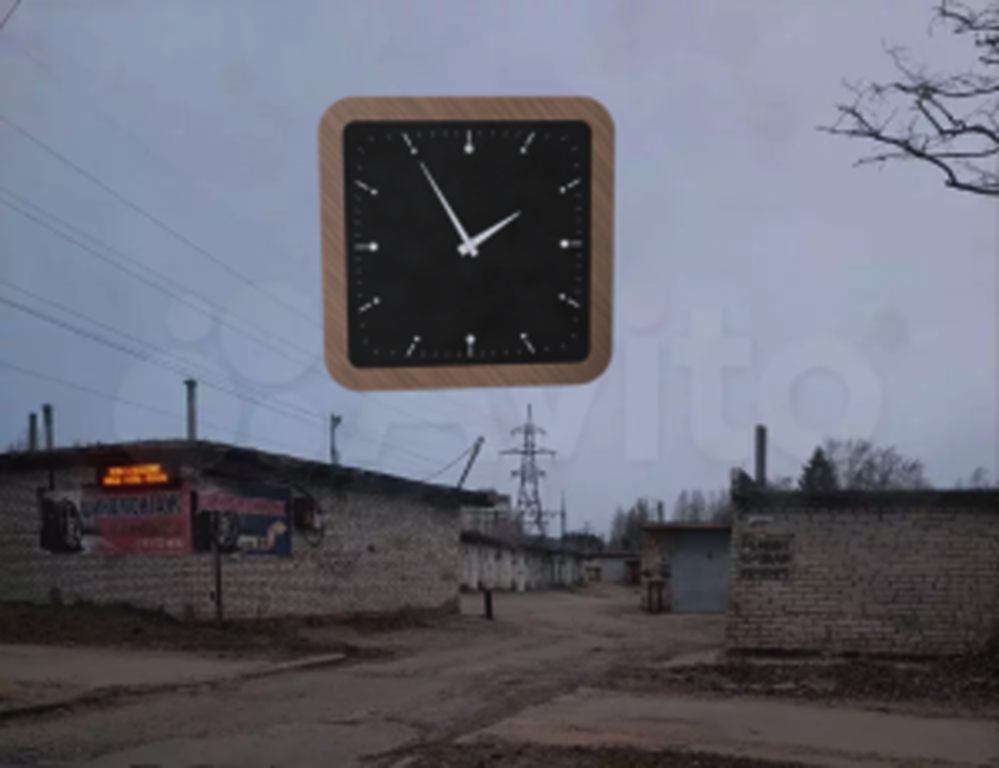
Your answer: 1,55
